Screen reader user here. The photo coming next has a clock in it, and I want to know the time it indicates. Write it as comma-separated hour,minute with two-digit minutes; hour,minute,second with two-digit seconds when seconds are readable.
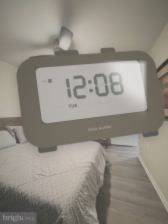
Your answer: 12,08
